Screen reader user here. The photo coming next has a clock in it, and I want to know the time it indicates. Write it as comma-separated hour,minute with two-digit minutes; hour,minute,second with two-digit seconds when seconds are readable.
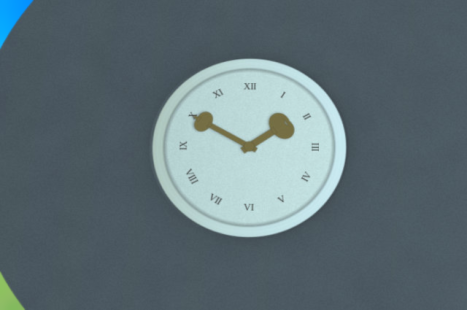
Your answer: 1,50
